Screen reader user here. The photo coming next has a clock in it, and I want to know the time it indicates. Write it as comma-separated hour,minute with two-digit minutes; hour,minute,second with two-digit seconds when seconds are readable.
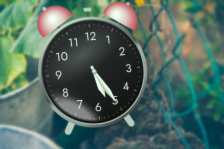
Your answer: 5,25
